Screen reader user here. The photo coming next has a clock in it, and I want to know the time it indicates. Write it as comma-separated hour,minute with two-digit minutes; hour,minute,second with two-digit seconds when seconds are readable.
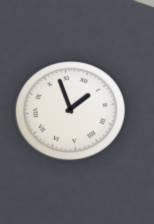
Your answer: 12,53
